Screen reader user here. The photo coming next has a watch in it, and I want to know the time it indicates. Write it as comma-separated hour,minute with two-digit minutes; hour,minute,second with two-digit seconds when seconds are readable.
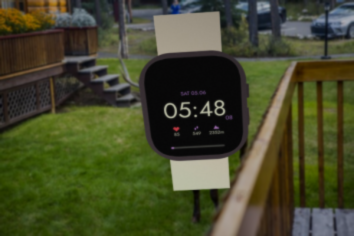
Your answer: 5,48
